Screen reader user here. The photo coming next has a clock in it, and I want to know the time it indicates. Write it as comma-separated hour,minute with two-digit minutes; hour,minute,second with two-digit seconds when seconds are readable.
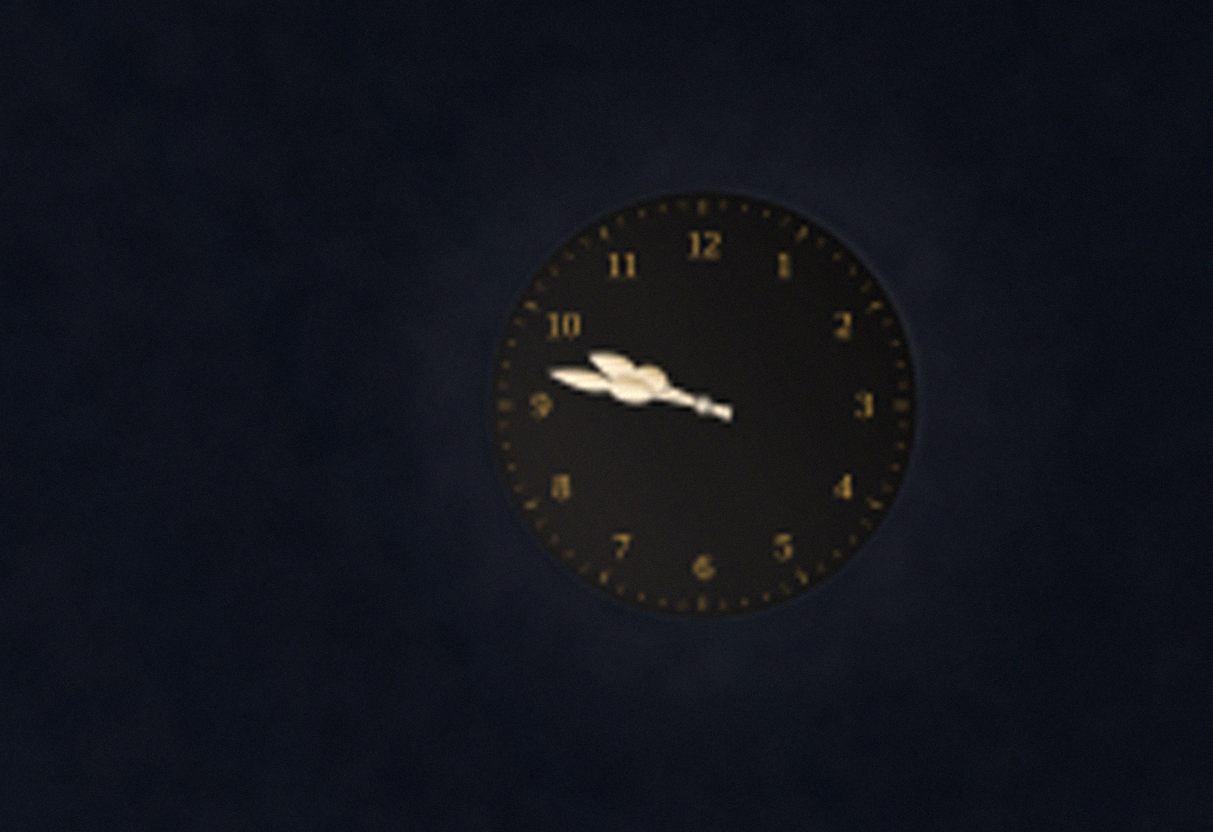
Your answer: 9,47
